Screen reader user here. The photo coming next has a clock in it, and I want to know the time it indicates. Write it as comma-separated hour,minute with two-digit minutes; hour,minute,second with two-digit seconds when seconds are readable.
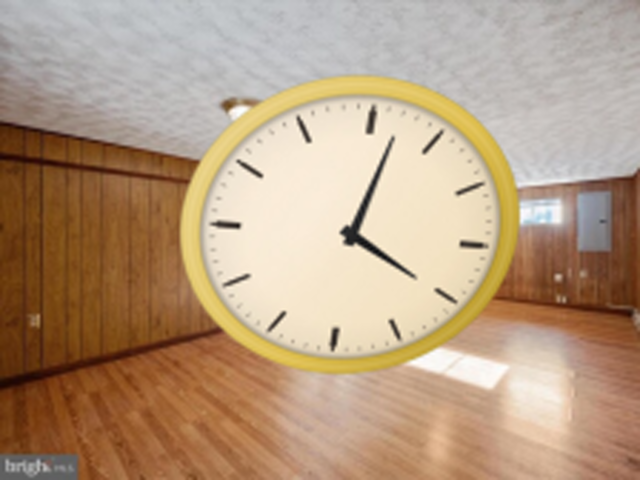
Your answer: 4,02
